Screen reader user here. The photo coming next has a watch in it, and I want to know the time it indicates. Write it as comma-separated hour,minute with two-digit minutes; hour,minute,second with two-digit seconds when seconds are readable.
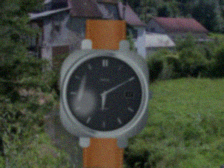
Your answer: 6,10
